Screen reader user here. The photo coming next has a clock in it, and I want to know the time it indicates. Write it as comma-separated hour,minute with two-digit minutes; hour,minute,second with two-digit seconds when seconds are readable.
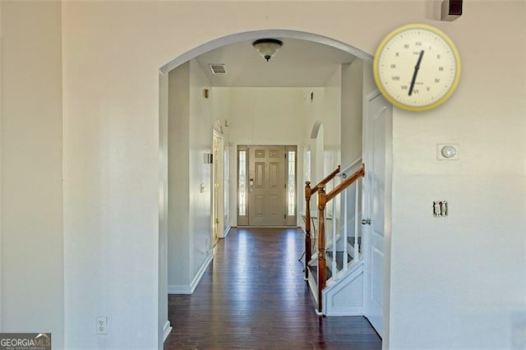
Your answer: 12,32
